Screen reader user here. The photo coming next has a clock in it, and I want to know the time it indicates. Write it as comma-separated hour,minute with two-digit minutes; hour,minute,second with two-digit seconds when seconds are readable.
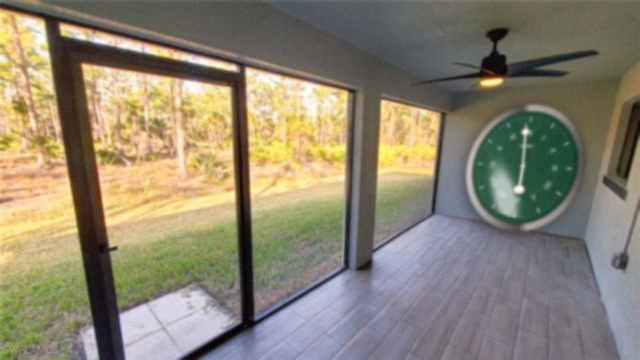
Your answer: 5,59
